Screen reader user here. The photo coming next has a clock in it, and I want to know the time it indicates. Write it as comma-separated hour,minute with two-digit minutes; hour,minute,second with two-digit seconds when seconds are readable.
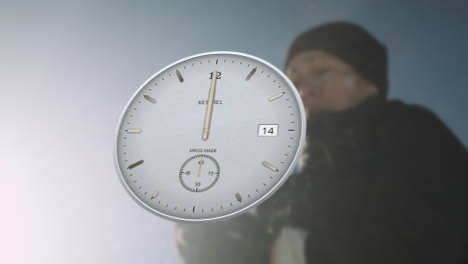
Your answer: 12,00
